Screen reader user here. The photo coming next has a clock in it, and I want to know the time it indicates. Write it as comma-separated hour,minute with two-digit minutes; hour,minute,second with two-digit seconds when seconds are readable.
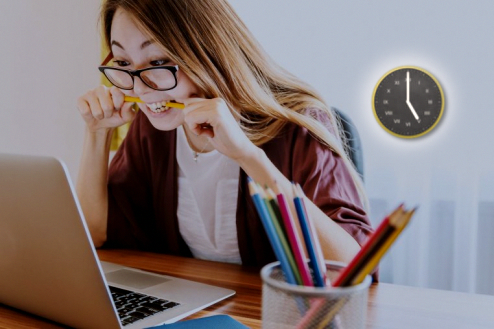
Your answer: 5,00
